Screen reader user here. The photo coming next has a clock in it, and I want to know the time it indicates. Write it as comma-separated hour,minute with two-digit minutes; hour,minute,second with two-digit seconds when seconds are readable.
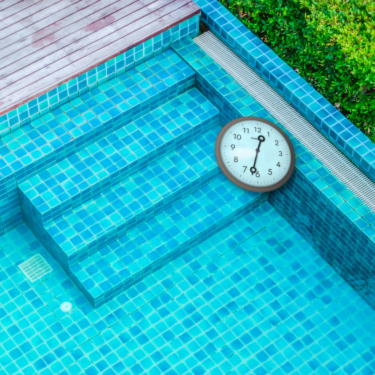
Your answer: 12,32
